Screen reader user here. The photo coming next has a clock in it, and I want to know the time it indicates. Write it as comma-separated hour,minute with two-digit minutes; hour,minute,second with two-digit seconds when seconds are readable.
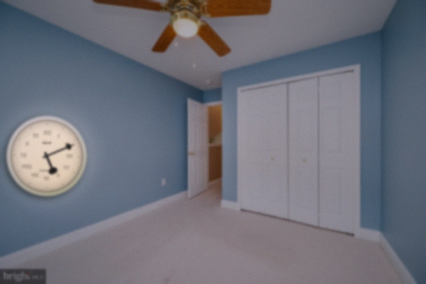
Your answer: 5,11
